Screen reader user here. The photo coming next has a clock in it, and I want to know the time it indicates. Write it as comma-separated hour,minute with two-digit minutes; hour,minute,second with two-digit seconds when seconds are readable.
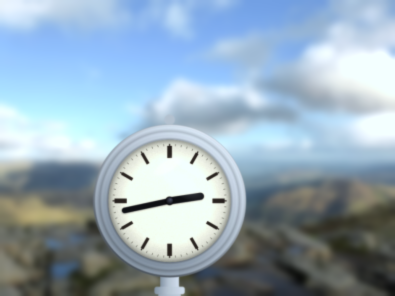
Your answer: 2,43
